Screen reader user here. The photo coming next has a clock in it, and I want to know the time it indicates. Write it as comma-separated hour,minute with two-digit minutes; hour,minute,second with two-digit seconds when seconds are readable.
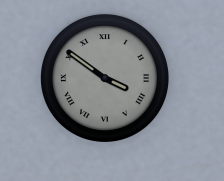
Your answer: 3,51
